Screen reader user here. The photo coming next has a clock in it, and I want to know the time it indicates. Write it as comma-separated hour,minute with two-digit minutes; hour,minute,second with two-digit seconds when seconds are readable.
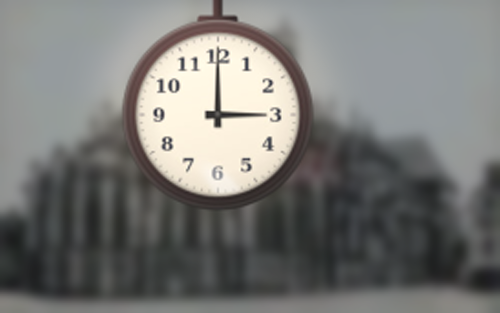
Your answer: 3,00
